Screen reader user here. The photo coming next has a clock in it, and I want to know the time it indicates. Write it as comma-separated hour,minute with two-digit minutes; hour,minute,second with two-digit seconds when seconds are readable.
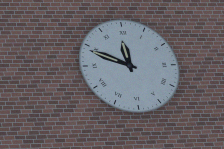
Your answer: 11,49
